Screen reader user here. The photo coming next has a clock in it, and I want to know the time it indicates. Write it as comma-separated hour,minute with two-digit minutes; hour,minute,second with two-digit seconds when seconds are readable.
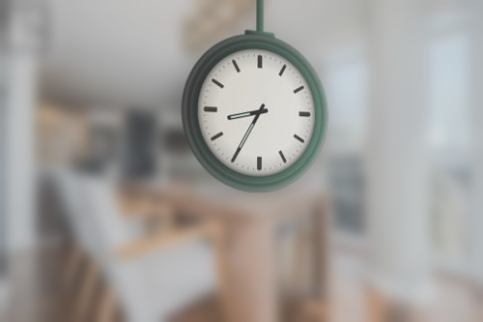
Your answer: 8,35
